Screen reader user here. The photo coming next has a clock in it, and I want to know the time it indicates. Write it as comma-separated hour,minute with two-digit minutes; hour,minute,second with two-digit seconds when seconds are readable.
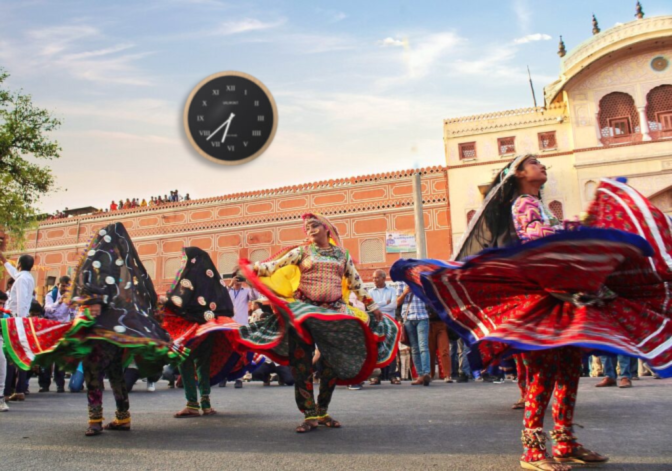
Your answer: 6,38
